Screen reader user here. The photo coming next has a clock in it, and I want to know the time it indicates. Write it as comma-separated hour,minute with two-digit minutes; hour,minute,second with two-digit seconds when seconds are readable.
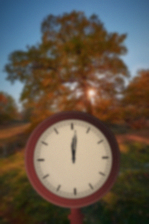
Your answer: 12,01
